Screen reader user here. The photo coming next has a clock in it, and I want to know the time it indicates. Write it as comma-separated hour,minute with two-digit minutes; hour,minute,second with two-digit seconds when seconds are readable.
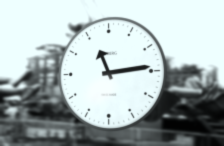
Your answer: 11,14
